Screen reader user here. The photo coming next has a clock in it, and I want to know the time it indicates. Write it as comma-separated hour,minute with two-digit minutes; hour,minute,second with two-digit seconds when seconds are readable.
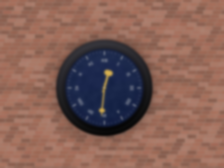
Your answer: 12,31
